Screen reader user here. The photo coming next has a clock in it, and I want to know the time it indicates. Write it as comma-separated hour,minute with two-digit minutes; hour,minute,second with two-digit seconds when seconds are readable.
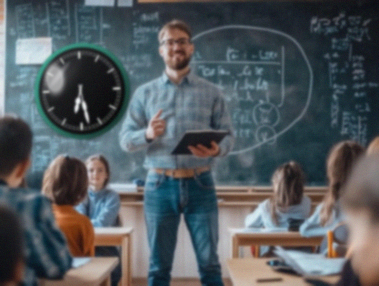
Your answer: 6,28
